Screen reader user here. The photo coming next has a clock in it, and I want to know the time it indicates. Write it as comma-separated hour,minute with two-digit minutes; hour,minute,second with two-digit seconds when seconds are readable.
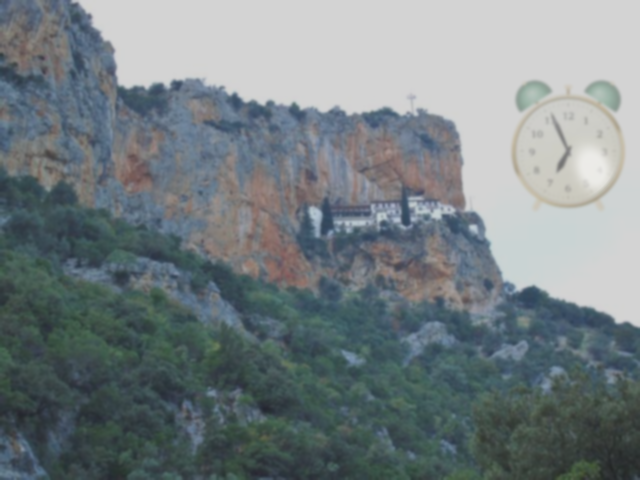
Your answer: 6,56
